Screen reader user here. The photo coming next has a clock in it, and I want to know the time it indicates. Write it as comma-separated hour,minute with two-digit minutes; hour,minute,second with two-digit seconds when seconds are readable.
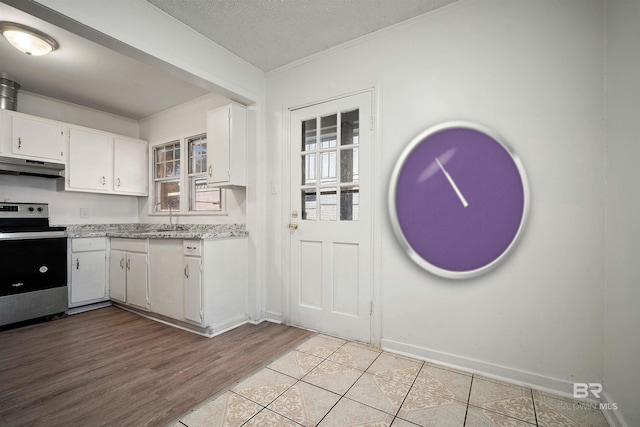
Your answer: 10,54
